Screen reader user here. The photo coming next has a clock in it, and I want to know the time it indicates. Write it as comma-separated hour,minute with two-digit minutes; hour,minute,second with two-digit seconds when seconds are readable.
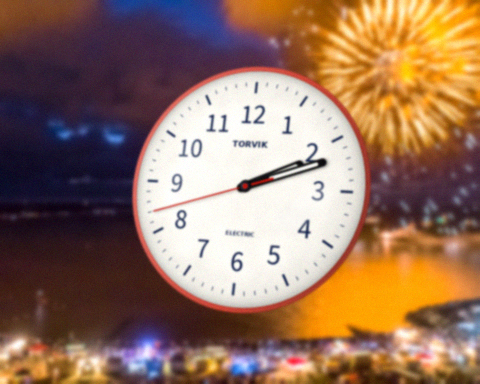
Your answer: 2,11,42
